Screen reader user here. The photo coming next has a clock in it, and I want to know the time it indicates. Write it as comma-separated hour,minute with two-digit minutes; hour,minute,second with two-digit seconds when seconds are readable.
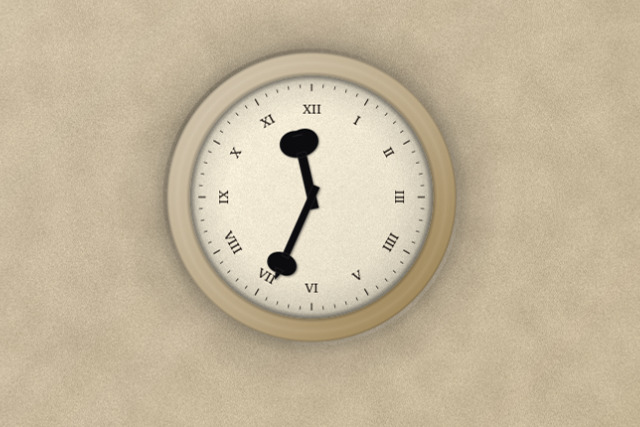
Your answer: 11,34
